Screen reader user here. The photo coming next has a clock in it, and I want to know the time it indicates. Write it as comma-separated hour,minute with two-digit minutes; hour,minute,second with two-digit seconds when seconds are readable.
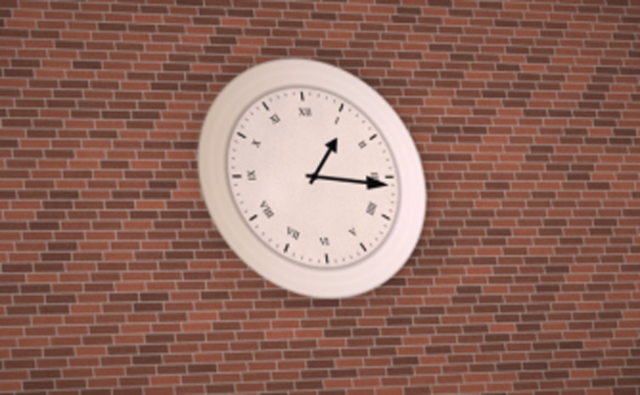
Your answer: 1,16
